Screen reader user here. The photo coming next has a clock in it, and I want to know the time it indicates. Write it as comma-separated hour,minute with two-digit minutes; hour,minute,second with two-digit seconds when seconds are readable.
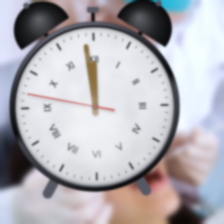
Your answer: 11,58,47
